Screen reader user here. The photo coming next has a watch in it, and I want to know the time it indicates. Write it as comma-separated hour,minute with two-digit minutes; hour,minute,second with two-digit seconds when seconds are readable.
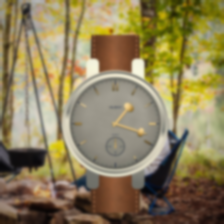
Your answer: 1,18
